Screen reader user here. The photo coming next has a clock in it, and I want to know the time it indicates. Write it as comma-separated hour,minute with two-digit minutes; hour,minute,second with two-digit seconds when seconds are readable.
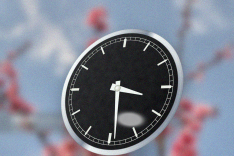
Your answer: 3,29
